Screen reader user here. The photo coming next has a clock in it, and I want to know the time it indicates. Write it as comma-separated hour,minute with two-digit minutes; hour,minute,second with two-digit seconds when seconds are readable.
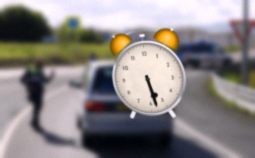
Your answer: 5,28
